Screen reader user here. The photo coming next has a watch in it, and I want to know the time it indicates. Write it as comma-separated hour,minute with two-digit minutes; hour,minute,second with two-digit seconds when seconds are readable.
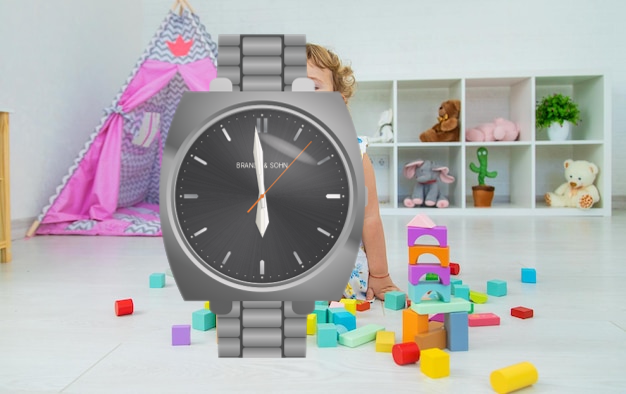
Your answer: 5,59,07
